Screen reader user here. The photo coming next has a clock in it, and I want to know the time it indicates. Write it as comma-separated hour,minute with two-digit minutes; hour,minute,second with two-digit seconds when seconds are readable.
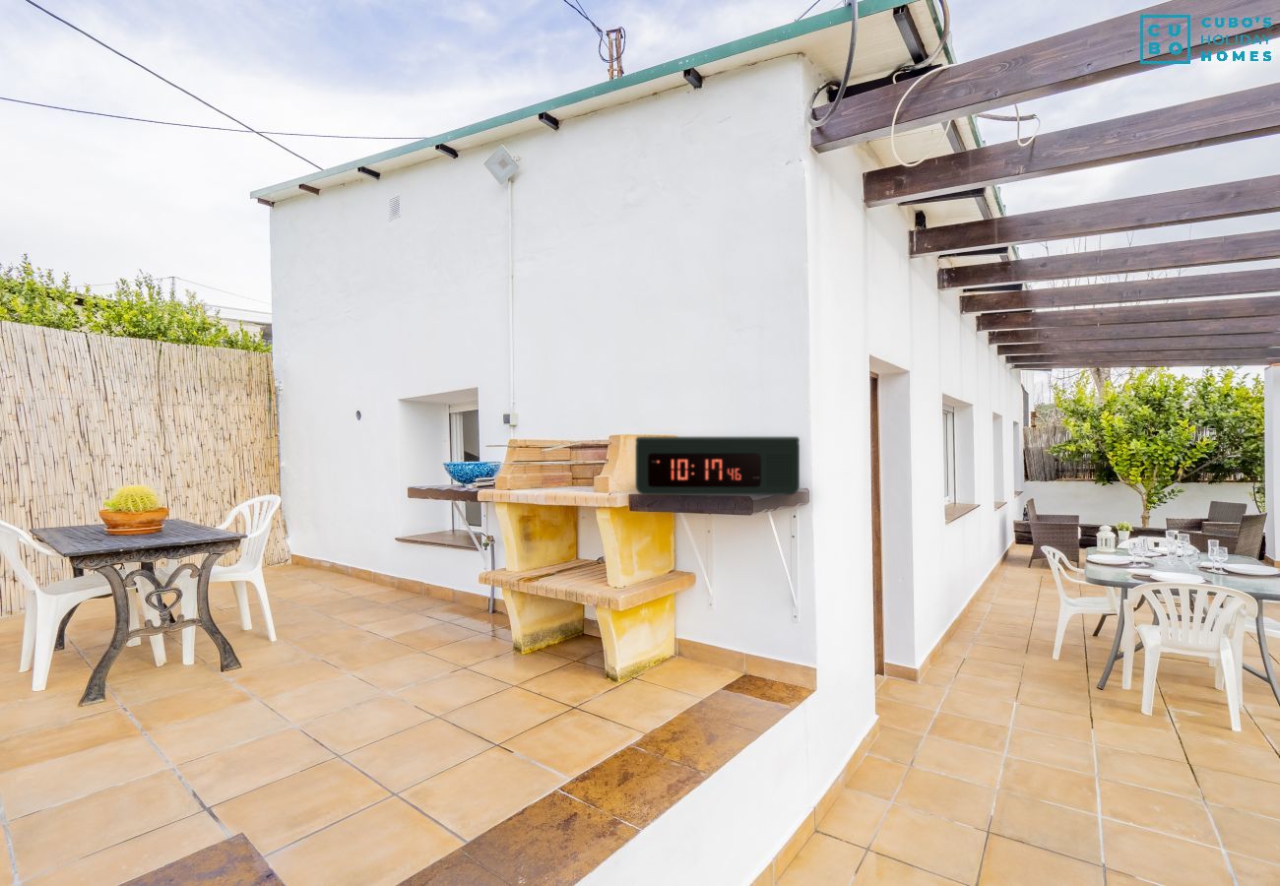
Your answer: 10,17,46
